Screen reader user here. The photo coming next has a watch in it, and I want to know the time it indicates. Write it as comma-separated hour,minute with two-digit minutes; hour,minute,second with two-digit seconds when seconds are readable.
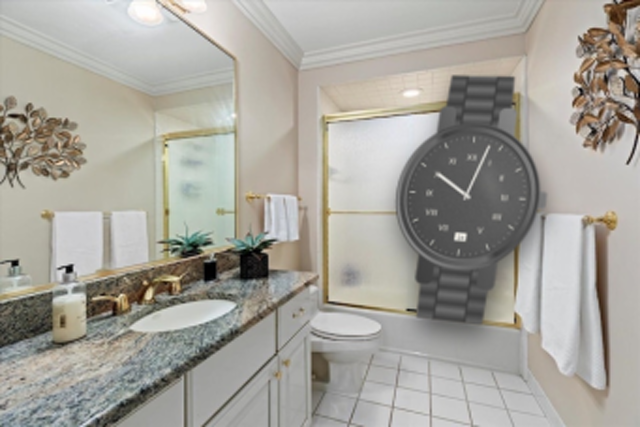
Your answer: 10,03
